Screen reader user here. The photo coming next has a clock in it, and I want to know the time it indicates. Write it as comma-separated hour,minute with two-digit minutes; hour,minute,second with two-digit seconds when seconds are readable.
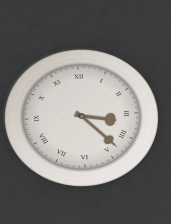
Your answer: 3,23
